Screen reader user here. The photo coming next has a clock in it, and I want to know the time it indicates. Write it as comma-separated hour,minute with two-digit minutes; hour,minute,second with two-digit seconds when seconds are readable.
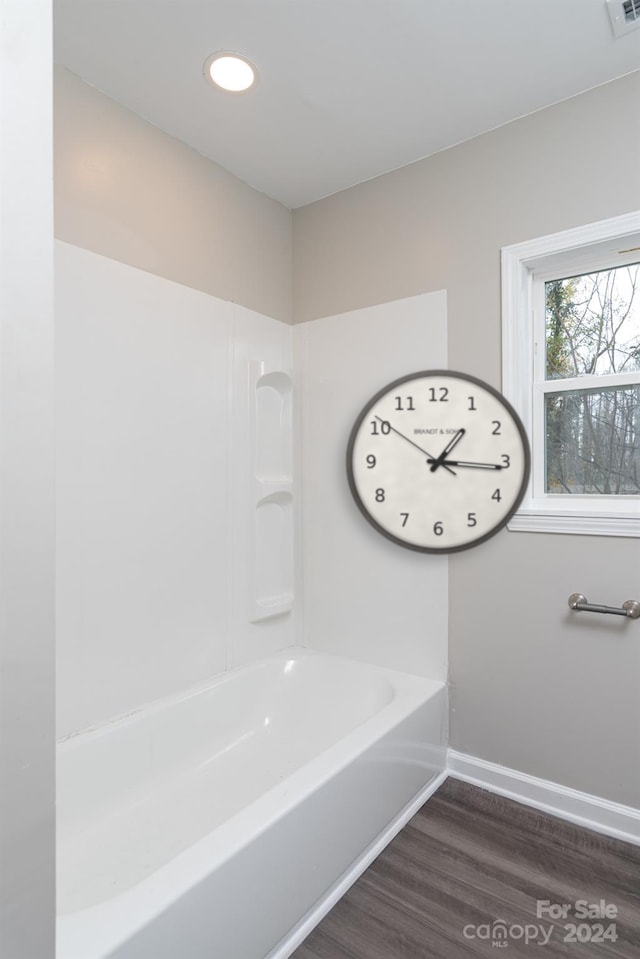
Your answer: 1,15,51
